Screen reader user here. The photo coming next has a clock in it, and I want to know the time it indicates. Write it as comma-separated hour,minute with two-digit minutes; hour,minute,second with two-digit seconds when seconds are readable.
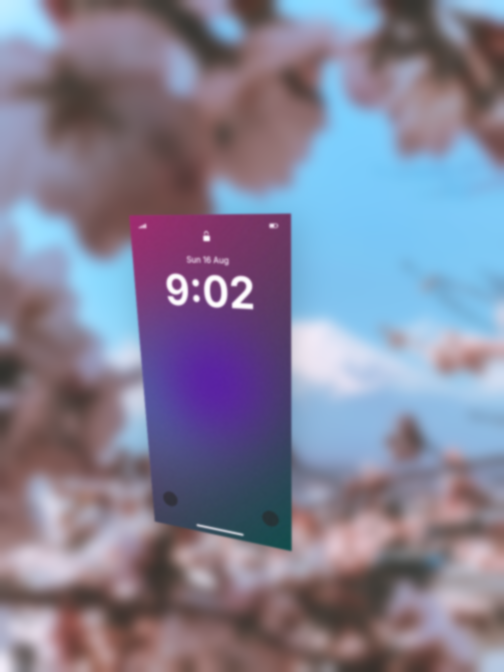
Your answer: 9,02
